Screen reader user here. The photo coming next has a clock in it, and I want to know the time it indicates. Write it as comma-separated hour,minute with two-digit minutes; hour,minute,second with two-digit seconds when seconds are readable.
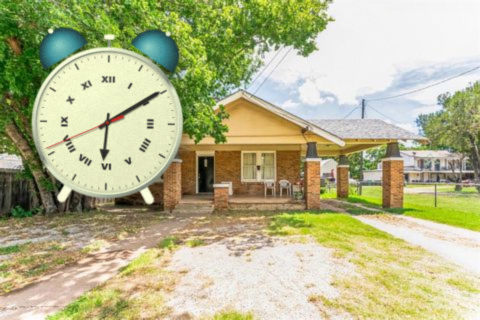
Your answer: 6,09,41
